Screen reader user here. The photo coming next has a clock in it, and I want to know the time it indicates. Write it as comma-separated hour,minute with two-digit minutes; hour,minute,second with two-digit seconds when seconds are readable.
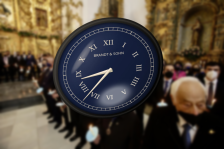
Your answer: 8,37
